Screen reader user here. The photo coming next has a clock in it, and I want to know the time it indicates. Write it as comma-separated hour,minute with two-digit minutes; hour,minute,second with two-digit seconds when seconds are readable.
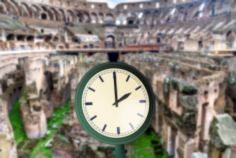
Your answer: 2,00
